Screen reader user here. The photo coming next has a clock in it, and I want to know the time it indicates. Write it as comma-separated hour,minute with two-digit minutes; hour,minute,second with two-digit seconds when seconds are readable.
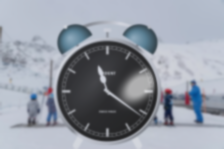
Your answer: 11,21
